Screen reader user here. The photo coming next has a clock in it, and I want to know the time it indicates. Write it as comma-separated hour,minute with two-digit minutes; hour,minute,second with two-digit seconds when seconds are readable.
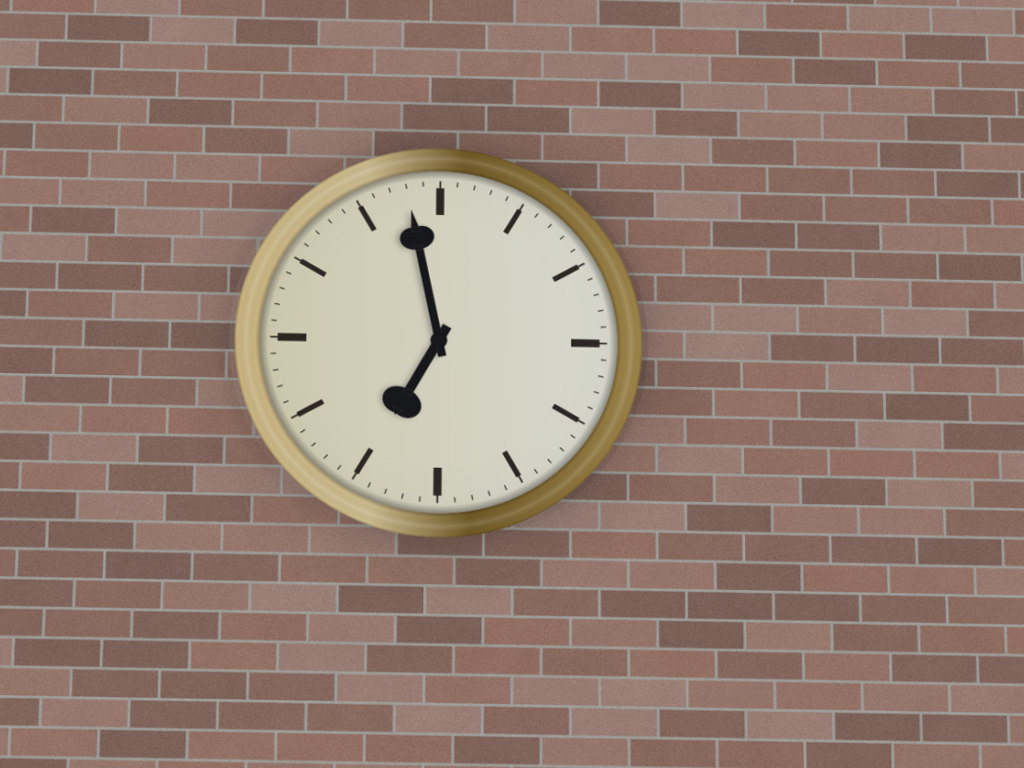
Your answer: 6,58
